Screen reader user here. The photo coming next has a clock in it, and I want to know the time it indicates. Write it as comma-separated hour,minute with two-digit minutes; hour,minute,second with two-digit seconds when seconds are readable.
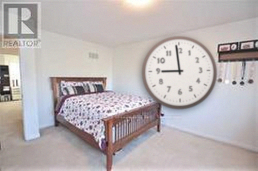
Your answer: 8,59
